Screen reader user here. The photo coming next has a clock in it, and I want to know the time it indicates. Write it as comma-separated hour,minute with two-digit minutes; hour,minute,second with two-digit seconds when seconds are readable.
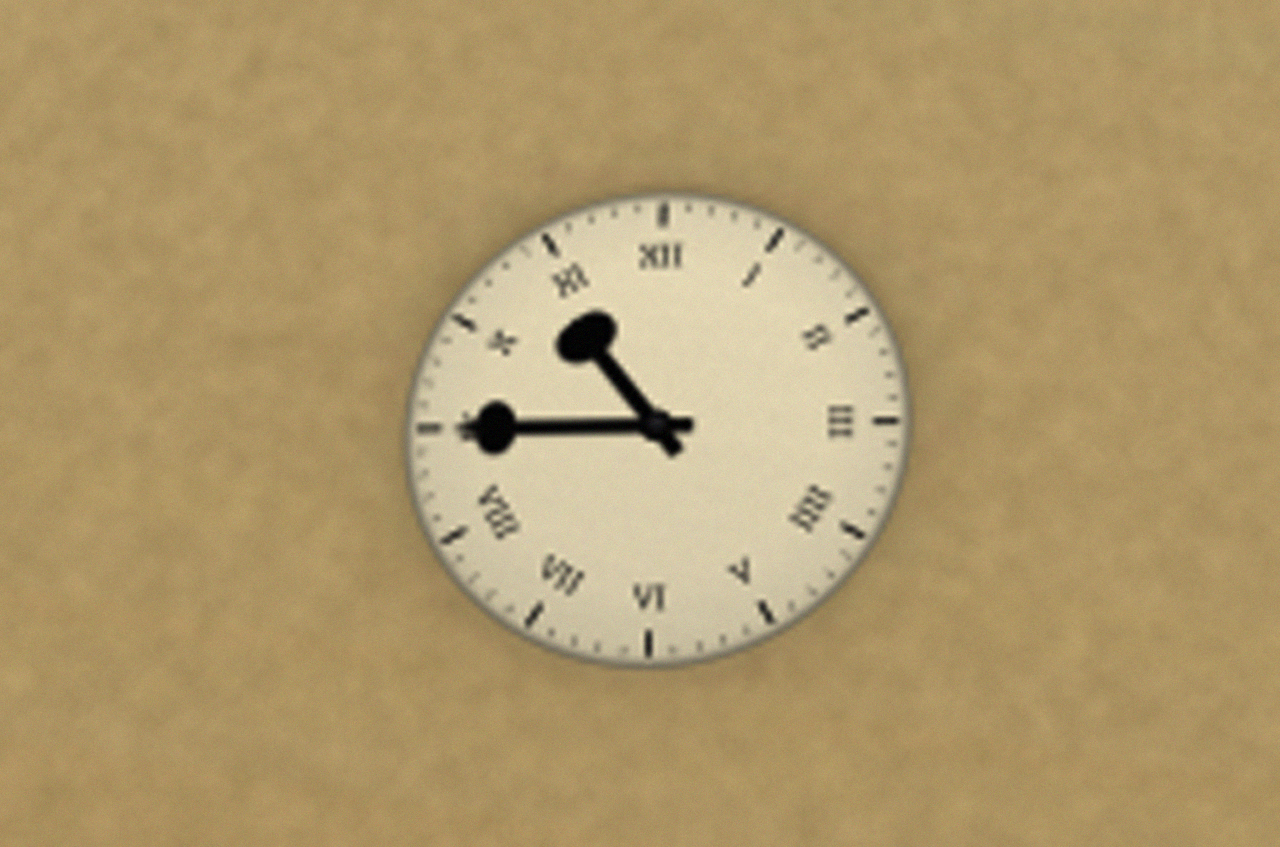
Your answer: 10,45
